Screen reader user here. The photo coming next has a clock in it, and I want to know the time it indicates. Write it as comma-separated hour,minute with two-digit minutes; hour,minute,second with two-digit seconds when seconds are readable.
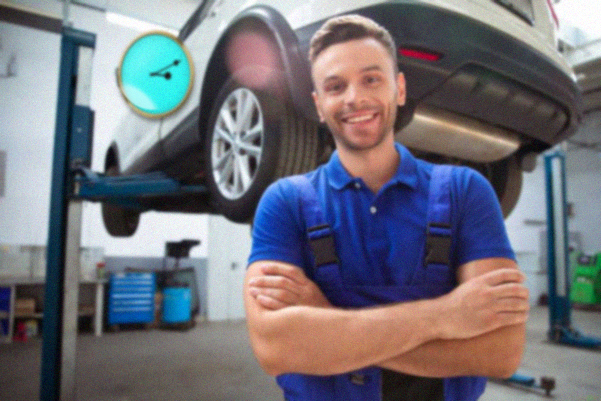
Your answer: 3,11
